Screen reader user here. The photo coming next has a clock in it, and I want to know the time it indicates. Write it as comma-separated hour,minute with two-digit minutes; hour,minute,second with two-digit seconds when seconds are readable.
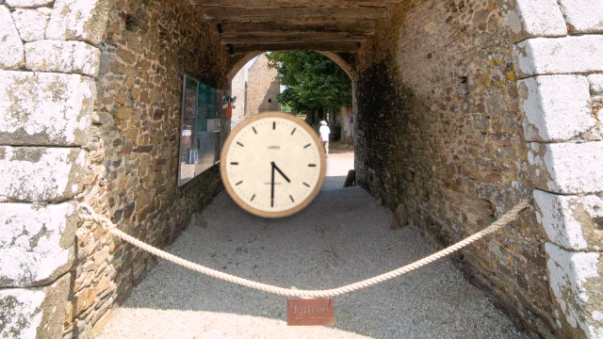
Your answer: 4,30
